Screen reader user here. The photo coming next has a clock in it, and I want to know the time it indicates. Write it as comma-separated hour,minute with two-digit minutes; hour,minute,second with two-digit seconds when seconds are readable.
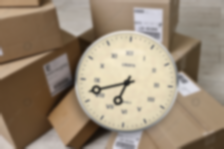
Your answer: 6,42
